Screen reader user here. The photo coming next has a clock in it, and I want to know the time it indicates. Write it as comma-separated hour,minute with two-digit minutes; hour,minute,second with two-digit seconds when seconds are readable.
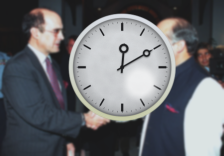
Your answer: 12,10
